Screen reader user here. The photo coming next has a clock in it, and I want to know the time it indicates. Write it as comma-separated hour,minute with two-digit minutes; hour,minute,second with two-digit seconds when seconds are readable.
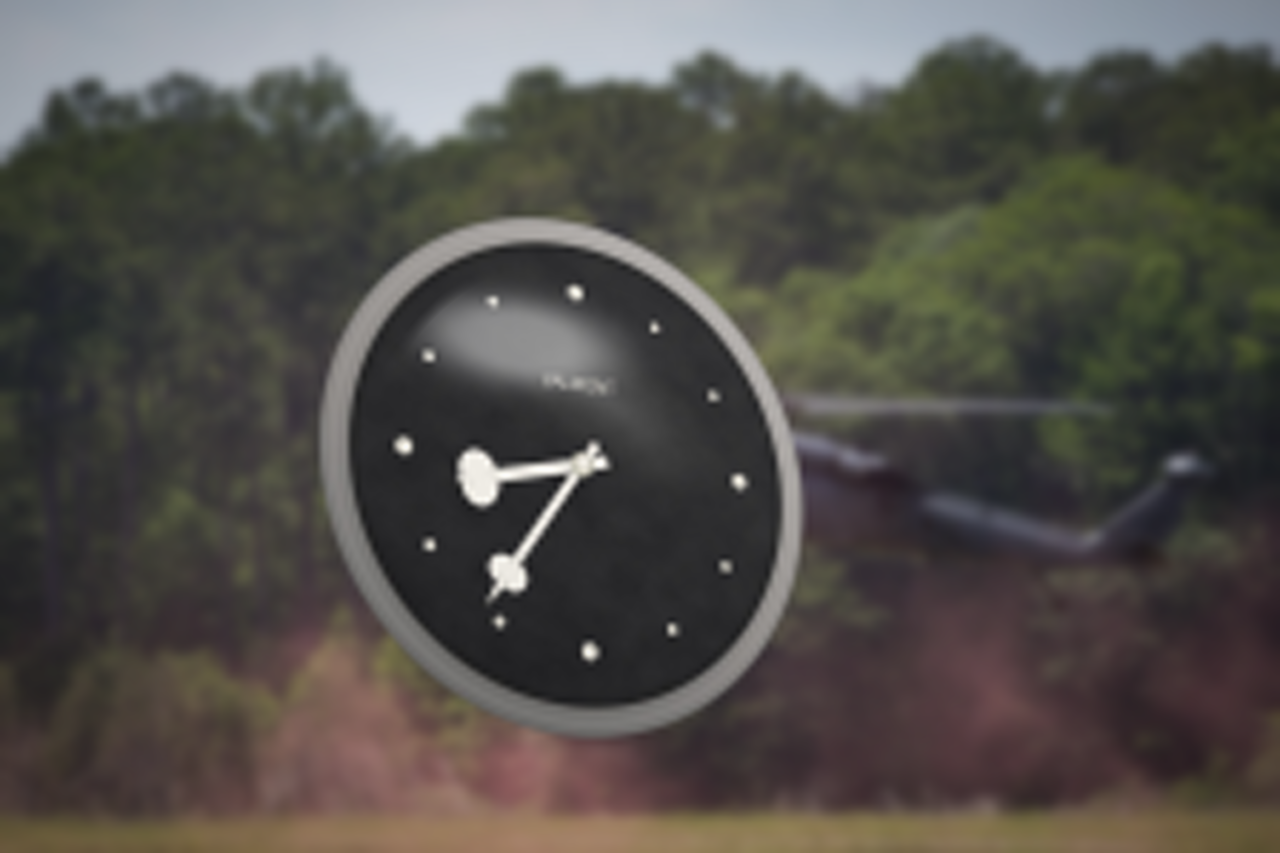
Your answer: 8,36
